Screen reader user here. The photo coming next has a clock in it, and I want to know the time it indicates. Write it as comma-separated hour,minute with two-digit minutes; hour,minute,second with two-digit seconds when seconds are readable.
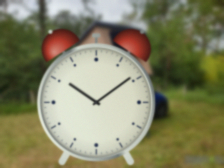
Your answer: 10,09
